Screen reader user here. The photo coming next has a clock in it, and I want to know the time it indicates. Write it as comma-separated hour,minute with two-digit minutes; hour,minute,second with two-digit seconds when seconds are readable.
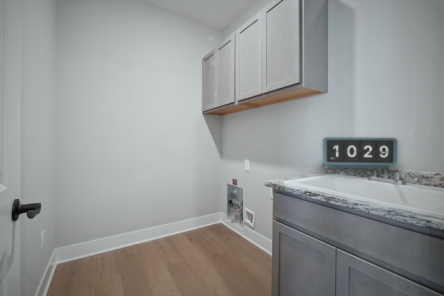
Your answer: 10,29
